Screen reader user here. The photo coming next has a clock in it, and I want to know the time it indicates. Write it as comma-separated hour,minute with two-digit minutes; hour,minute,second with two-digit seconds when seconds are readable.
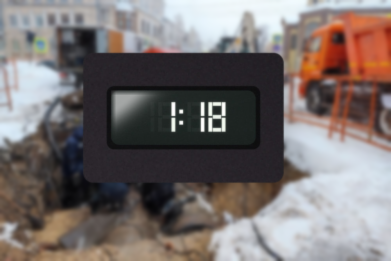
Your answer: 1,18
